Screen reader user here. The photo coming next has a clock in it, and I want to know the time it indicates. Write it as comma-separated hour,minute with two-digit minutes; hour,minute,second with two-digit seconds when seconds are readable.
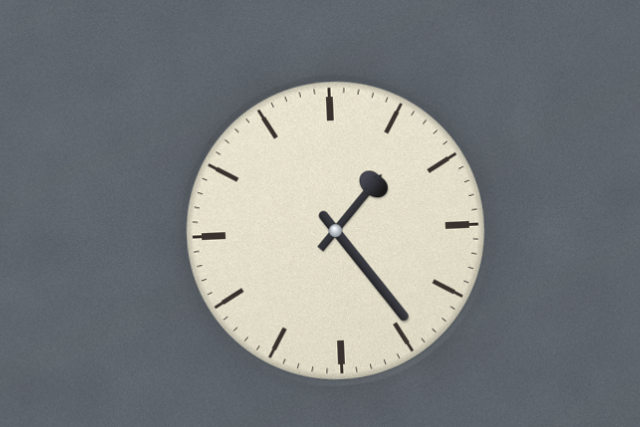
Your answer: 1,24
